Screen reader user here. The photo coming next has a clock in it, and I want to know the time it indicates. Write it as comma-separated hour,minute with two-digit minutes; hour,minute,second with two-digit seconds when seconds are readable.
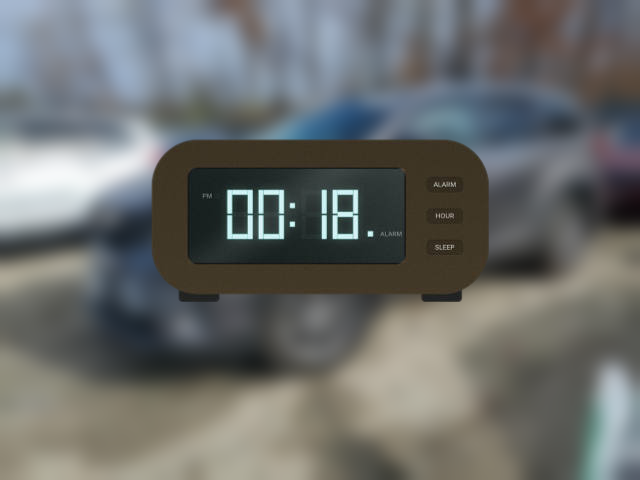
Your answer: 0,18
